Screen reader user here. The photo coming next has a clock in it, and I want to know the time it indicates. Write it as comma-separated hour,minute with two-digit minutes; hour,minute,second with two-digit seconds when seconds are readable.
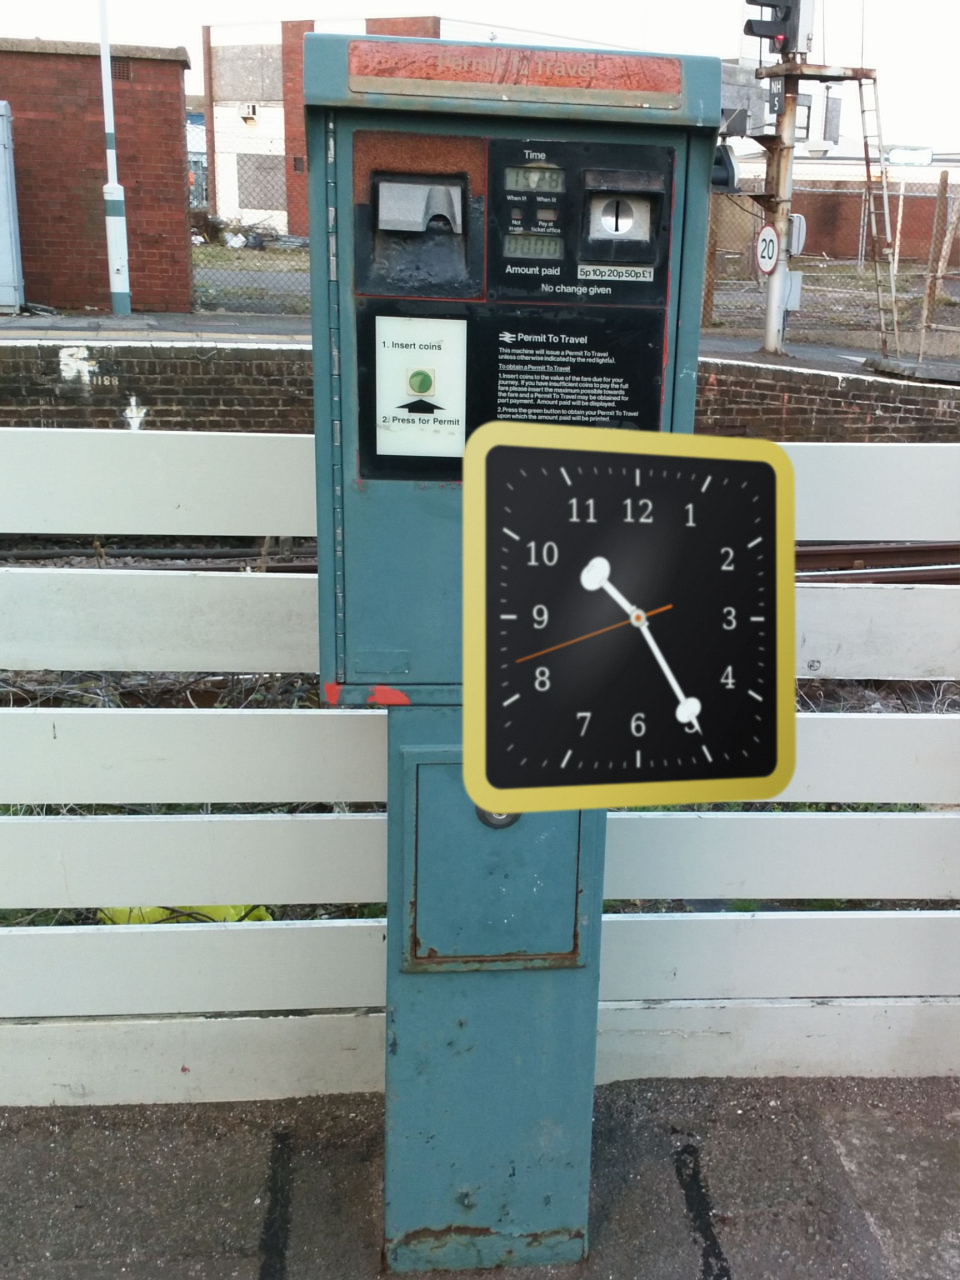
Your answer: 10,24,42
